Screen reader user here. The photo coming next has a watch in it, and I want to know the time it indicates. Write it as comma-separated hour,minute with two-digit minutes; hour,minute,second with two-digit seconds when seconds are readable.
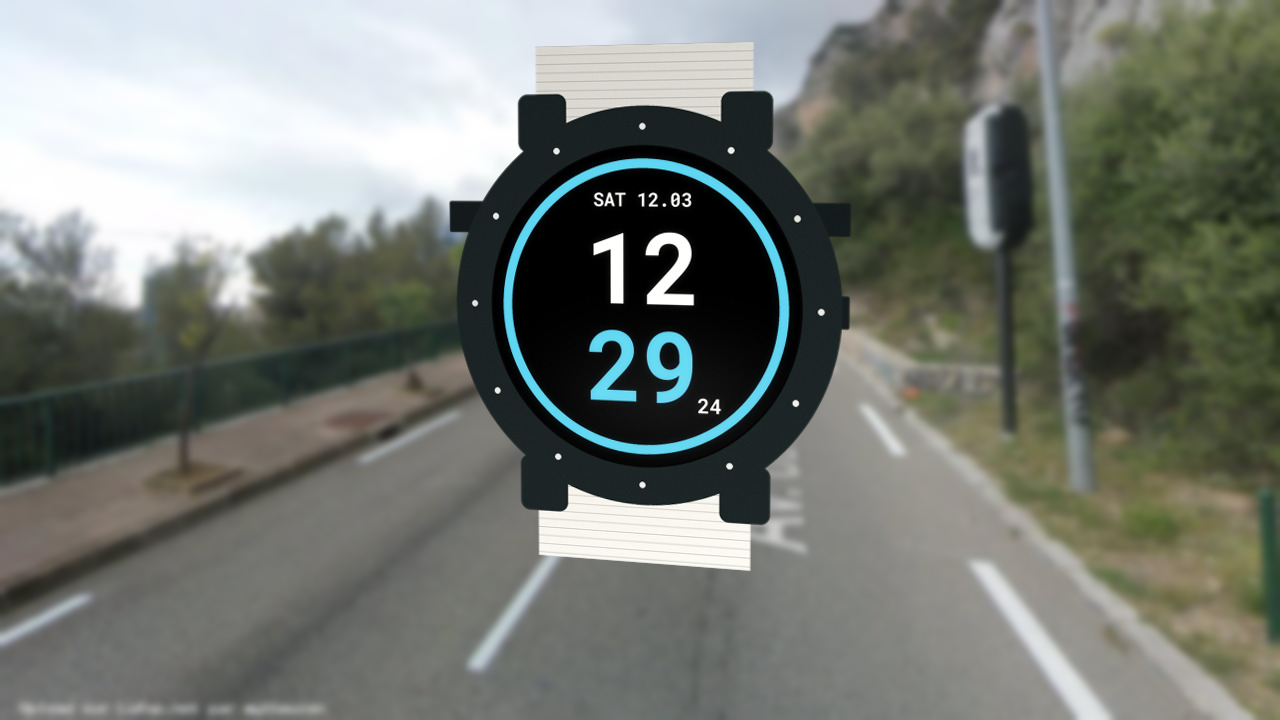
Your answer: 12,29,24
